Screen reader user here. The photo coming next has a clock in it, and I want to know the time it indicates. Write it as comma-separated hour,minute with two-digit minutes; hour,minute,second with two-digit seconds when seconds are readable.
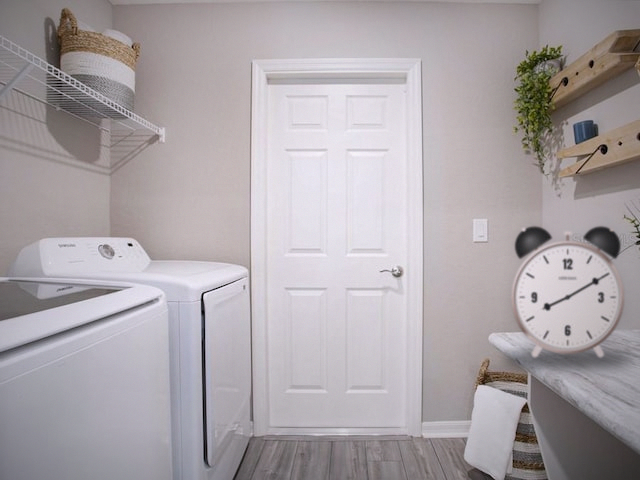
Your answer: 8,10
